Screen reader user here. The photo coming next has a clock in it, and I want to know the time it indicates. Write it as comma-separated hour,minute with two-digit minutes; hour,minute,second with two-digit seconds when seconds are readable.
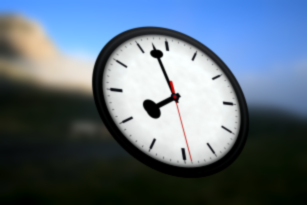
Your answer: 7,57,29
